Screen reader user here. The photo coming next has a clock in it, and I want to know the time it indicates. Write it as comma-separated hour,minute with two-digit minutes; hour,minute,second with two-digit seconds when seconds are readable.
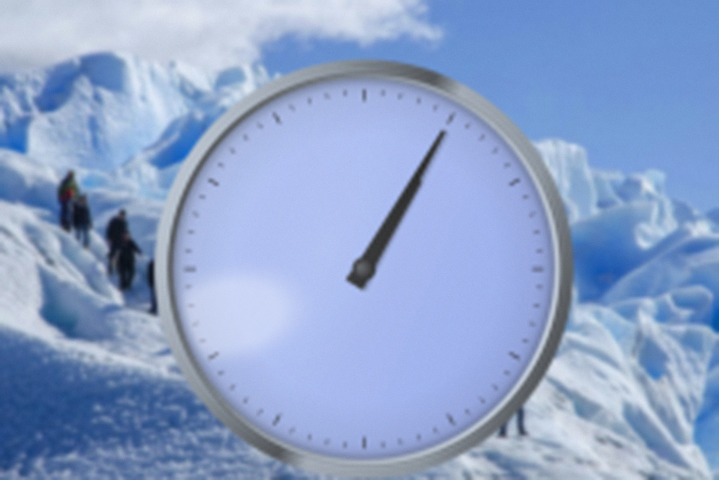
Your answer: 1,05
